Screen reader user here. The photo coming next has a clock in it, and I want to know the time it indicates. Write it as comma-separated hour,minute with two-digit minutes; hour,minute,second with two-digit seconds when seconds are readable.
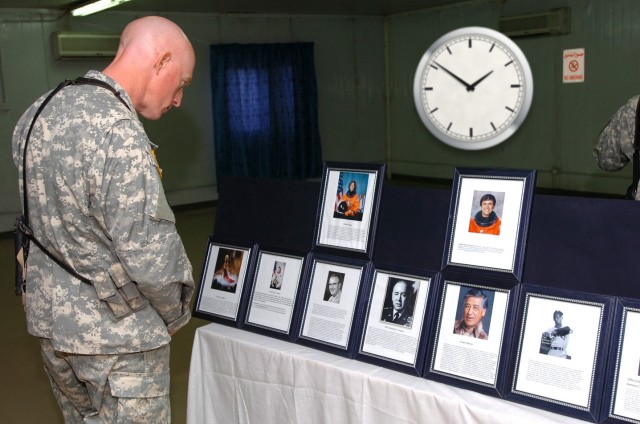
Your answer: 1,51
